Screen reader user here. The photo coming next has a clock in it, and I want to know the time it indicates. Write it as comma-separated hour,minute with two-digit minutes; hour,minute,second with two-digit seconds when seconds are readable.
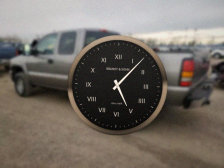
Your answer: 5,07
